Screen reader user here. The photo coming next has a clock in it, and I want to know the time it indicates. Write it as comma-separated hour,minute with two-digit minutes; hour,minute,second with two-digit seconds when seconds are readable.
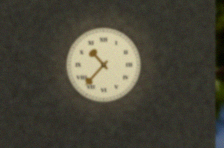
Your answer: 10,37
